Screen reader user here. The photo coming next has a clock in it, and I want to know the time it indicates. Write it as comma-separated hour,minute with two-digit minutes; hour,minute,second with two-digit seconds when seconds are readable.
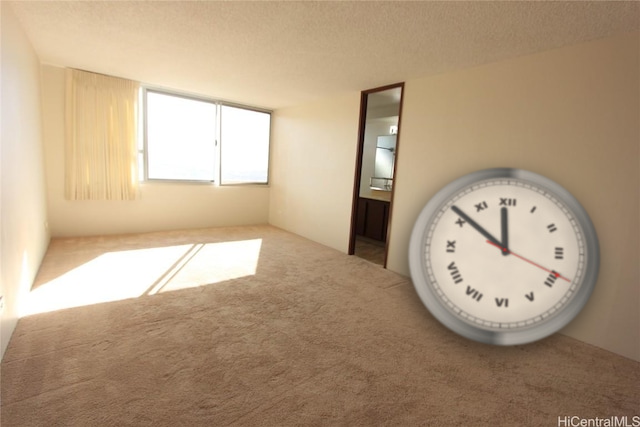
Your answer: 11,51,19
